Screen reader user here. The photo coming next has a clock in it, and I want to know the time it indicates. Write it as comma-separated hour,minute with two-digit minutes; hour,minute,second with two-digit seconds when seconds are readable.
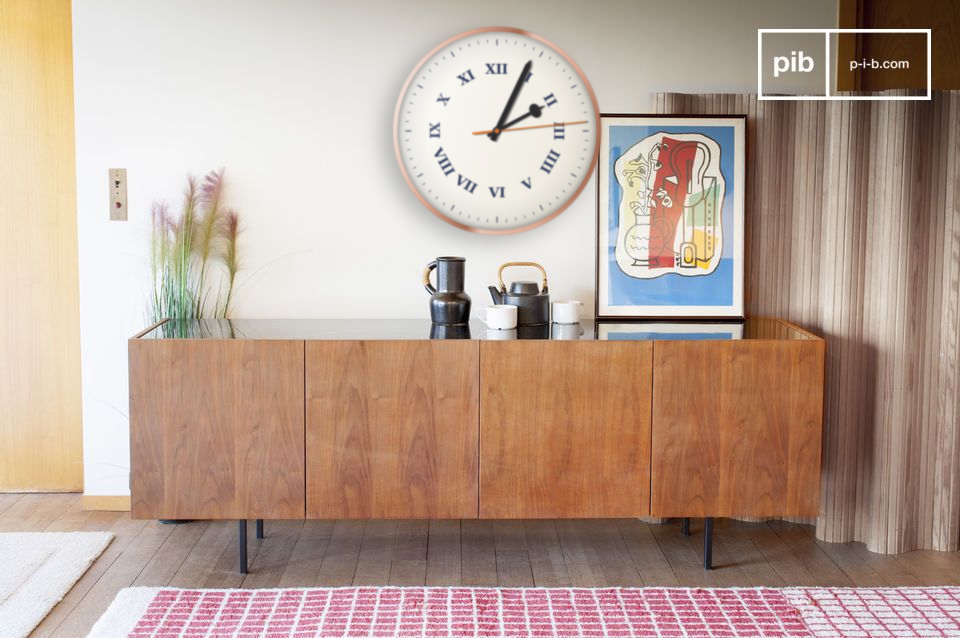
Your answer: 2,04,14
